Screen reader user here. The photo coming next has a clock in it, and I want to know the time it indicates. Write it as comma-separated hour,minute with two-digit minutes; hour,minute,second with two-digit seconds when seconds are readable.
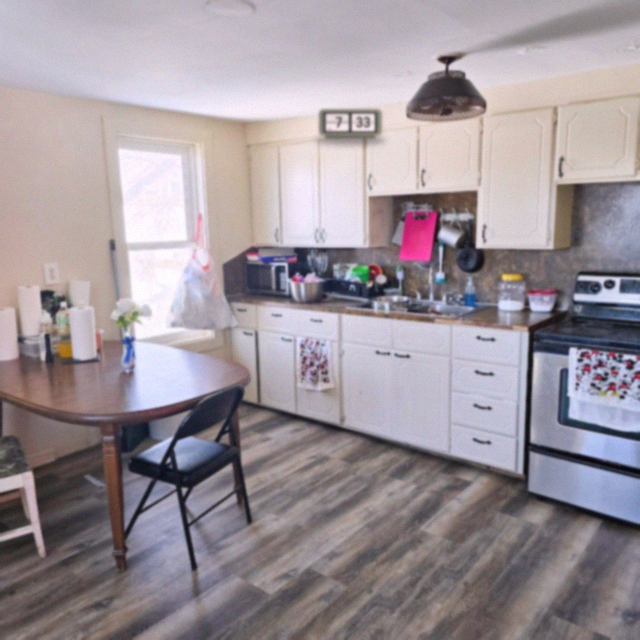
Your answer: 7,33
